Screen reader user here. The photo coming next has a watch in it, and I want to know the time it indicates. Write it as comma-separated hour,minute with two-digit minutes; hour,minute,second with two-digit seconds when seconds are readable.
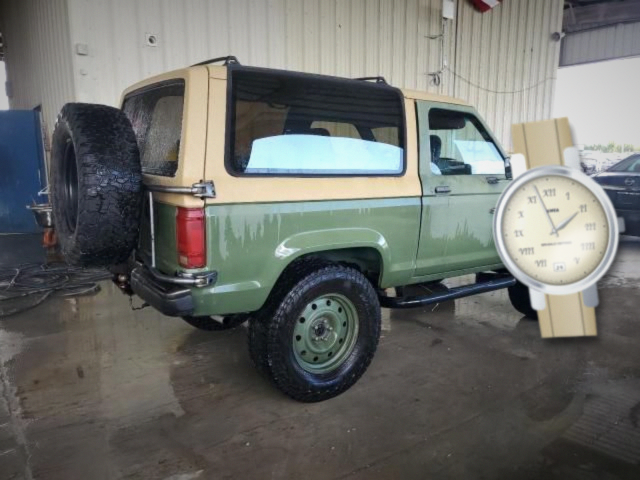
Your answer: 1,57
